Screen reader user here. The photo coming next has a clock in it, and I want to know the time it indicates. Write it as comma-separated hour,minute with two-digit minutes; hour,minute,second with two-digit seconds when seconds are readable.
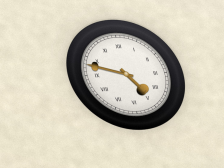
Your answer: 4,48
